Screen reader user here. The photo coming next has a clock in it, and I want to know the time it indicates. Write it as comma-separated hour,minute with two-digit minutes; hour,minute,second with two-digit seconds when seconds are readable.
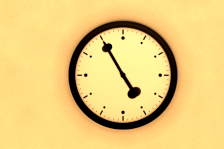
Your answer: 4,55
